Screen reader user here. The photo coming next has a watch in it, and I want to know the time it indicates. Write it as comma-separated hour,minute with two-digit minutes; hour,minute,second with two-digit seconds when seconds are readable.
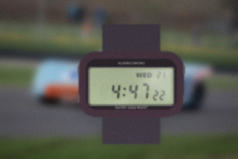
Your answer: 4,47,22
